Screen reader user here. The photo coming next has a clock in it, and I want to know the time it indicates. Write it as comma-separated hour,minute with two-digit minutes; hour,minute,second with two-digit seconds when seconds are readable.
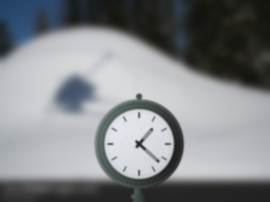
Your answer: 1,22
